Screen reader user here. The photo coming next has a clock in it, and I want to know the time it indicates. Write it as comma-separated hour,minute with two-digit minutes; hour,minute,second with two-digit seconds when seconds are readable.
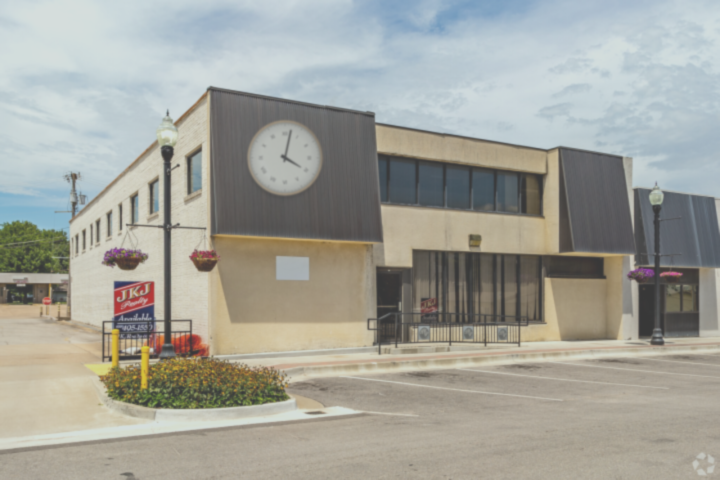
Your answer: 4,02
